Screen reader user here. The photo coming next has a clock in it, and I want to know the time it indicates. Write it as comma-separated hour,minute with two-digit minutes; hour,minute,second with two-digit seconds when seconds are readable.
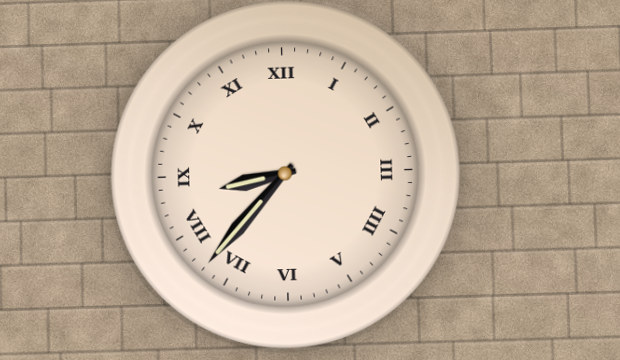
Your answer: 8,37
